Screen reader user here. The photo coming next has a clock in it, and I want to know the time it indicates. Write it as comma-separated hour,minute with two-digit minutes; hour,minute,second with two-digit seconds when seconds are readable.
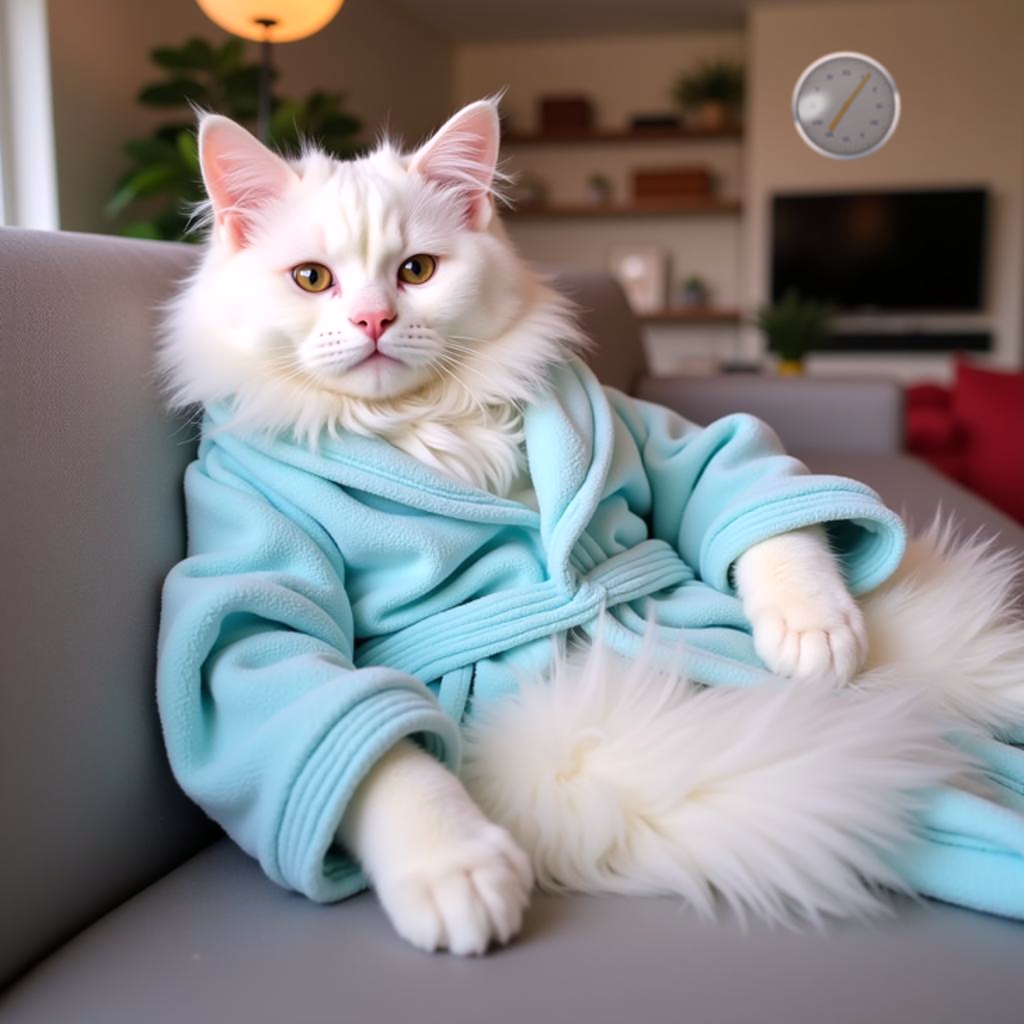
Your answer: 7,06
